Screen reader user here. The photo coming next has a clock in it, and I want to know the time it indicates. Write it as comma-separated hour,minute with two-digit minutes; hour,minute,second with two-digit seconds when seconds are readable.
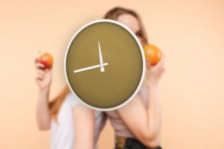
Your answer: 11,43
